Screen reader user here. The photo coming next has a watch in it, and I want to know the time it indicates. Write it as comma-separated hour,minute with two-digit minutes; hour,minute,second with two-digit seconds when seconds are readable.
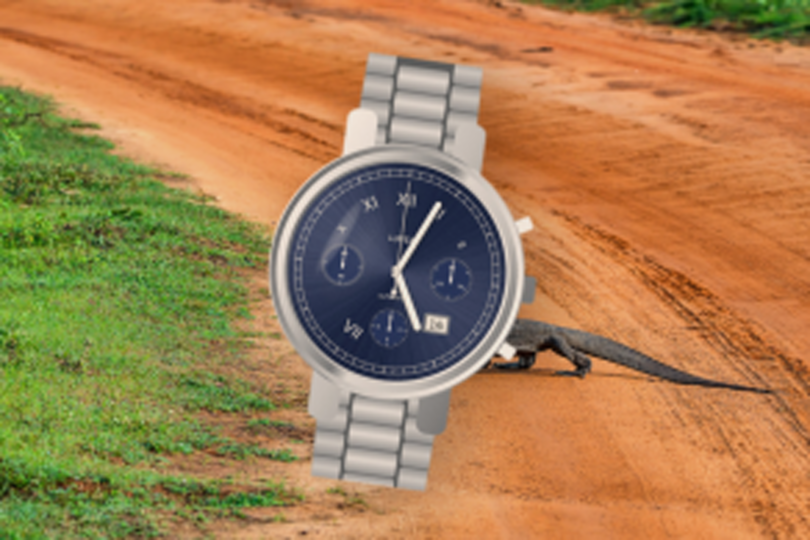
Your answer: 5,04
